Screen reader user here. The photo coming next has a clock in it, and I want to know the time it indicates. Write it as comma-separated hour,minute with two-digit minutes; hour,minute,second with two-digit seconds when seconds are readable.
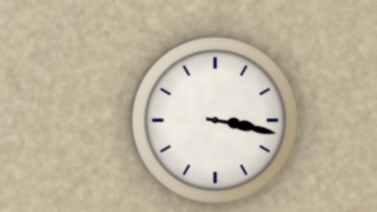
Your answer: 3,17
